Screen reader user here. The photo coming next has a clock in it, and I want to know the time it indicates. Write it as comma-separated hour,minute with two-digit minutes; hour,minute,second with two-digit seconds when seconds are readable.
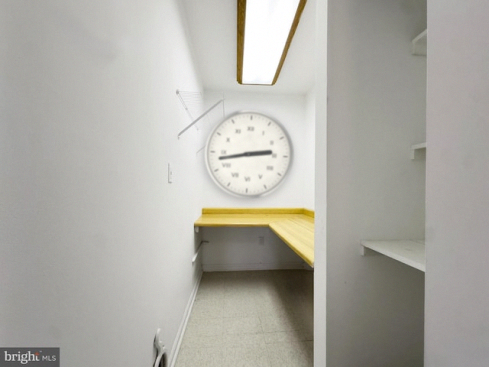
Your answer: 2,43
